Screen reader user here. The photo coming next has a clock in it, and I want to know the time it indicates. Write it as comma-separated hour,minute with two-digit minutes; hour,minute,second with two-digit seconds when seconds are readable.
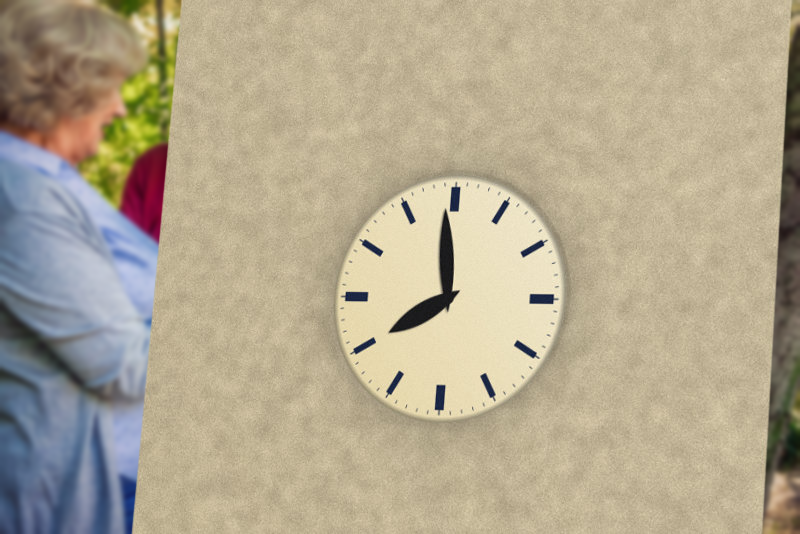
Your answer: 7,59
